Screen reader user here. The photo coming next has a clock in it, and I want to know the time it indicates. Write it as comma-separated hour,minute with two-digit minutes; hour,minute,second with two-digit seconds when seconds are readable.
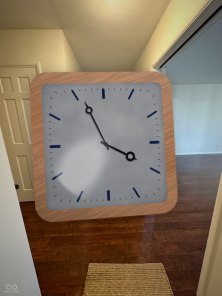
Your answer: 3,56
